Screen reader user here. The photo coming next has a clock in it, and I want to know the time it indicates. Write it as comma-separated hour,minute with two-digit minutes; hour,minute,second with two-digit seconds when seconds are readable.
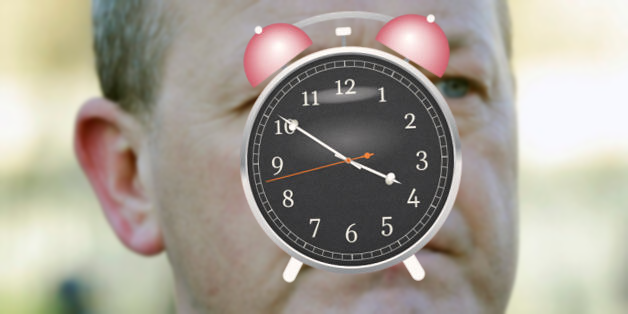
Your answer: 3,50,43
